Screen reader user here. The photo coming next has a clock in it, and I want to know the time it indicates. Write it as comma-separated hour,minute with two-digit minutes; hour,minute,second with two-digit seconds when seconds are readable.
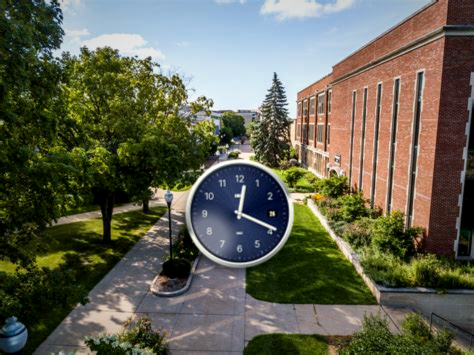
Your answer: 12,19
